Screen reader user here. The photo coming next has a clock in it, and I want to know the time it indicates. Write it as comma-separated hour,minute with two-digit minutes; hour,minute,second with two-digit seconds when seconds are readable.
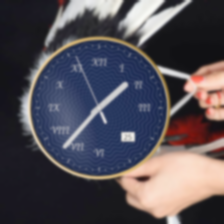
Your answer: 1,36,56
